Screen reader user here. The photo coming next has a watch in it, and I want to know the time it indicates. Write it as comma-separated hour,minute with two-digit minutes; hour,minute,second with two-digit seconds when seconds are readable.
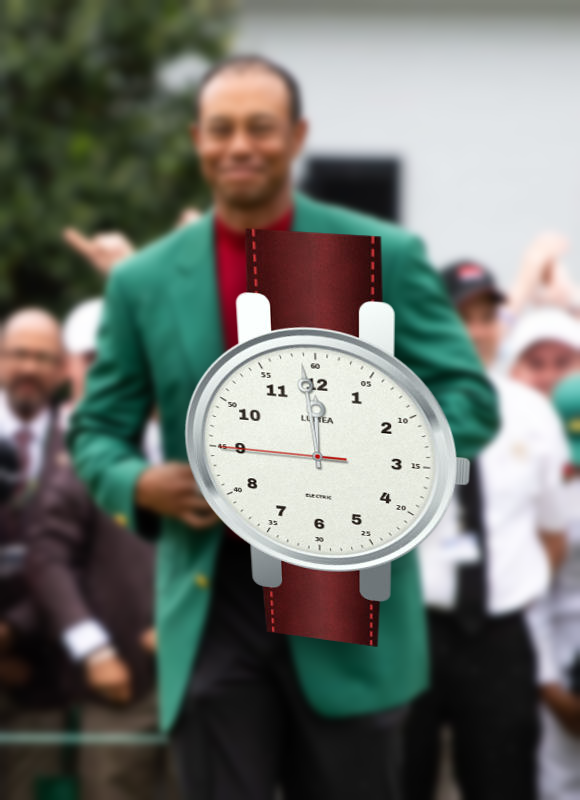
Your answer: 11,58,45
